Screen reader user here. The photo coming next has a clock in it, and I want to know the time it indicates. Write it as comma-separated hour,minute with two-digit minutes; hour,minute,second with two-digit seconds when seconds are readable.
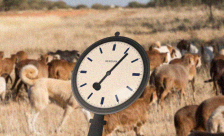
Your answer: 7,06
